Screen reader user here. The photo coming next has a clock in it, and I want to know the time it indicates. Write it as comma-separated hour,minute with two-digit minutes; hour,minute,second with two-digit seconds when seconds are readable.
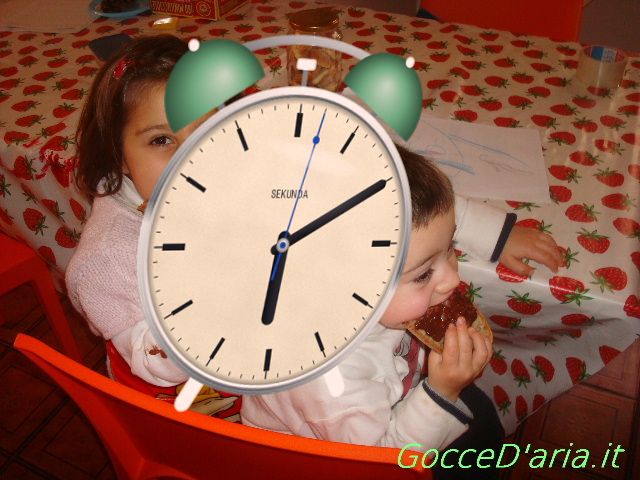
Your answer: 6,10,02
